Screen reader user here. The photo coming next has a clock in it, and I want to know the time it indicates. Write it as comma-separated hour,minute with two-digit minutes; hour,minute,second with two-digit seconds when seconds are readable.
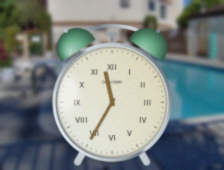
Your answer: 11,35
